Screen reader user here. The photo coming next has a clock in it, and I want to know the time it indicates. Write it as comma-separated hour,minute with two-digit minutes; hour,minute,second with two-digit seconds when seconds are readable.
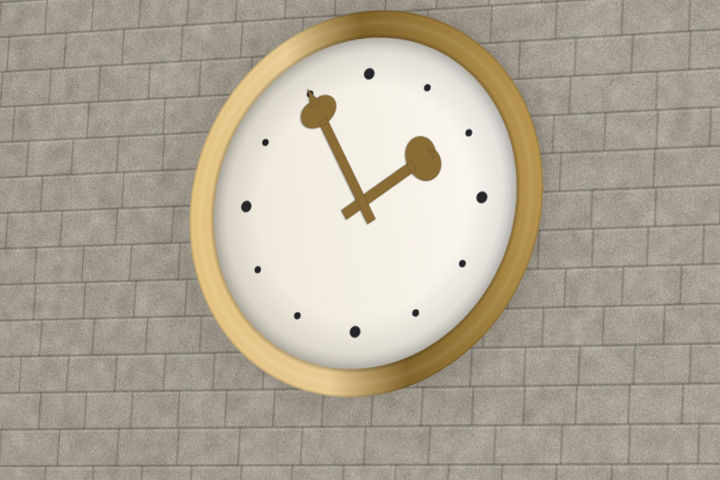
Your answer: 1,55
